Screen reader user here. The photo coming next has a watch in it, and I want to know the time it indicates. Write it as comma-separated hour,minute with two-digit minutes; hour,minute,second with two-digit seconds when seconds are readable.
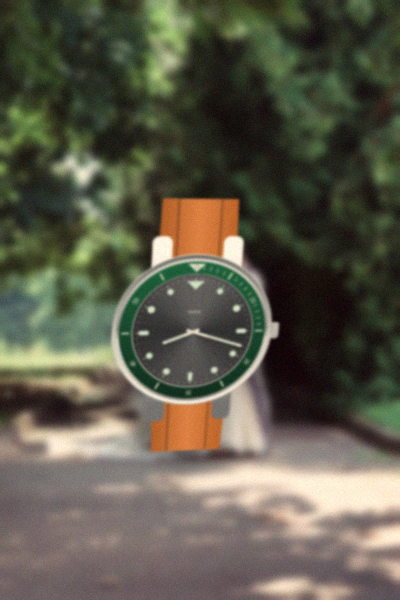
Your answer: 8,18
